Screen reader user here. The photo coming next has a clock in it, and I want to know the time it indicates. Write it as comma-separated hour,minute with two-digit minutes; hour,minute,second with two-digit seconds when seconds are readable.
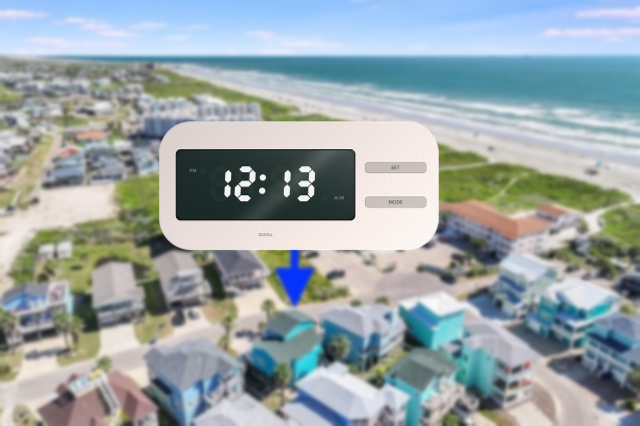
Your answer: 12,13
